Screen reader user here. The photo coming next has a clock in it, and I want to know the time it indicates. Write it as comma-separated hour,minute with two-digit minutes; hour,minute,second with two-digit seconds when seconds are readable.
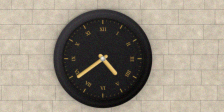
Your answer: 4,39
